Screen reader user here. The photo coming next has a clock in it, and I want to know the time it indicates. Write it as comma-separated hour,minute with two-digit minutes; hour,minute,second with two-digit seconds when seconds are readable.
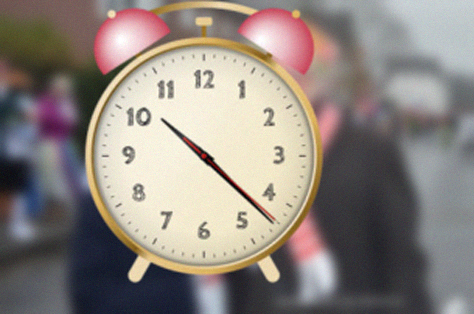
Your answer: 10,22,22
